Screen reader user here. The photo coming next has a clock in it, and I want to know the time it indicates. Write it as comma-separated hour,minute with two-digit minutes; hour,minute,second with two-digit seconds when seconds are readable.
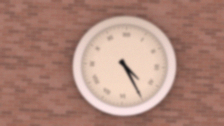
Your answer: 4,25
